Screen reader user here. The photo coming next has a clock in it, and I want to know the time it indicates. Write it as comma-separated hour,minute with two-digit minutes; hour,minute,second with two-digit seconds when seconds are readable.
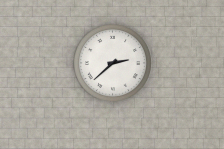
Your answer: 2,38
